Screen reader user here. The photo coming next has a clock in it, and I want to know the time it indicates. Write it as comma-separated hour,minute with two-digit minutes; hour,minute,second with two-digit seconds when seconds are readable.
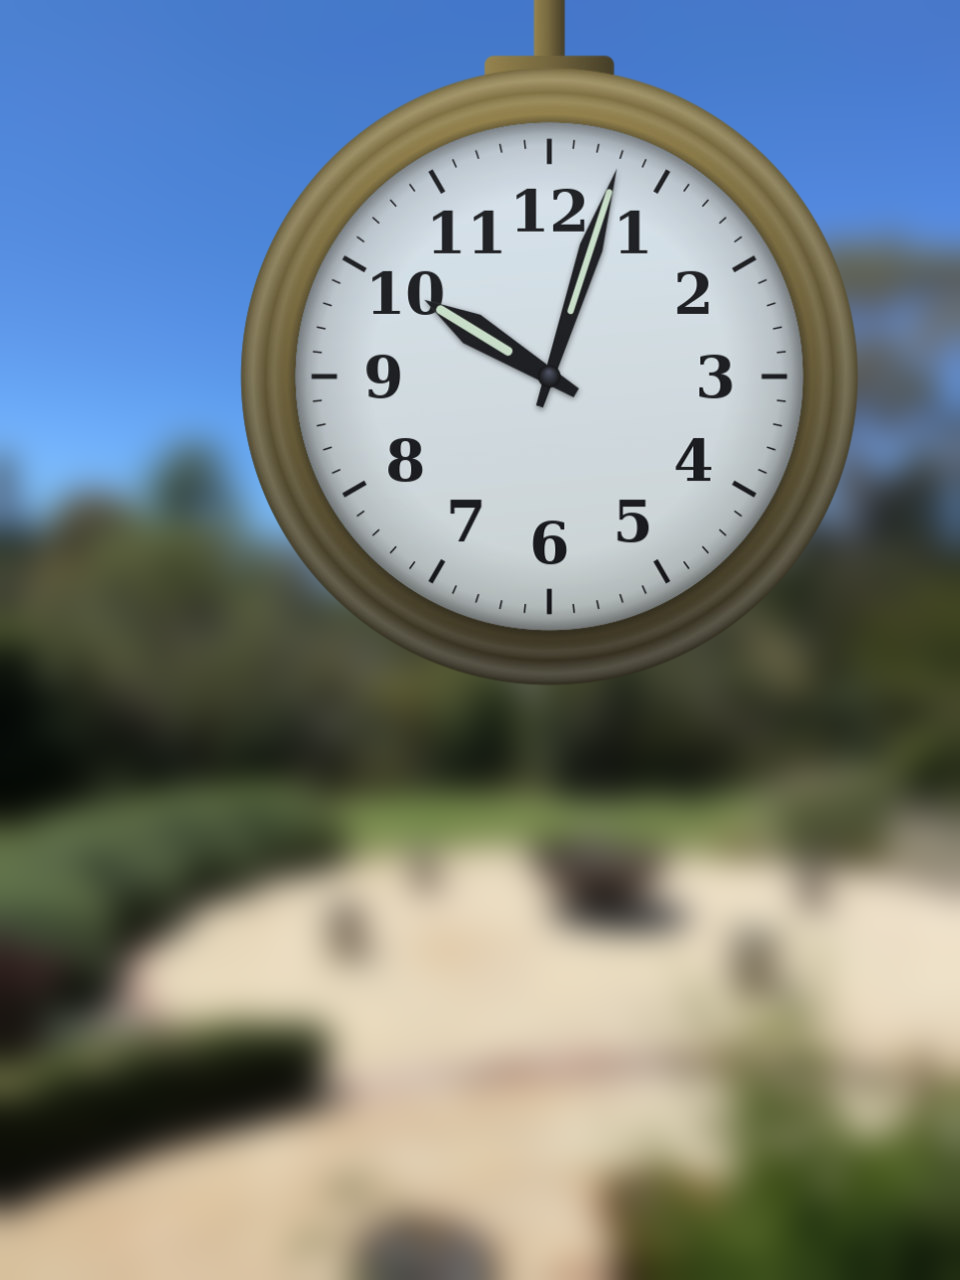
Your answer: 10,03
